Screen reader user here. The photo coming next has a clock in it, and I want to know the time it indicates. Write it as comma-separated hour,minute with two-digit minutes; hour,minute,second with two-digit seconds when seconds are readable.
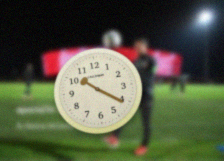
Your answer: 10,21
